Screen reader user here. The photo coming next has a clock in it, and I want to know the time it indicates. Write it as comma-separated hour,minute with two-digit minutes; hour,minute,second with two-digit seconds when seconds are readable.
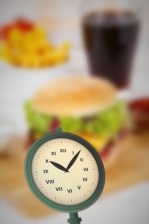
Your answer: 10,07
